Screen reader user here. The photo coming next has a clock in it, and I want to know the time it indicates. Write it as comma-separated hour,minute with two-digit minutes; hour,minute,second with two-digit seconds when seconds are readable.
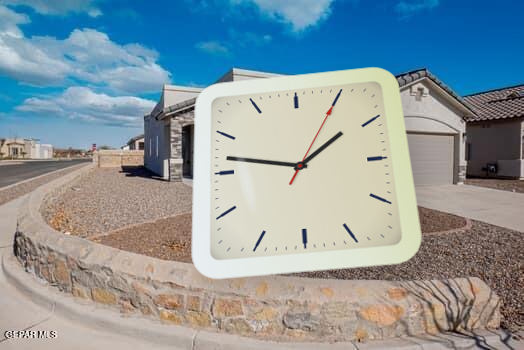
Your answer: 1,47,05
